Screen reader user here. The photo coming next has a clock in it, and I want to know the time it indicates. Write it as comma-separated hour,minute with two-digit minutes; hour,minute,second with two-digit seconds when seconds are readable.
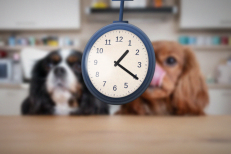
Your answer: 1,20
